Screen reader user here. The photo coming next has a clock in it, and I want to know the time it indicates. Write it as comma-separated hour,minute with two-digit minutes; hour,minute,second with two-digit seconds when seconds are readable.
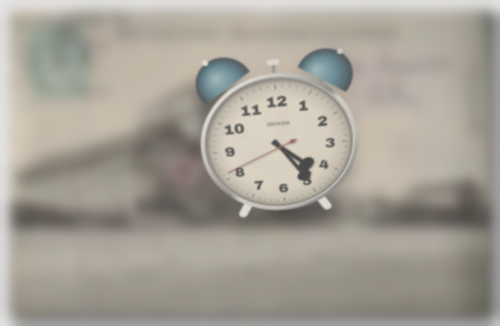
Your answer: 4,24,41
